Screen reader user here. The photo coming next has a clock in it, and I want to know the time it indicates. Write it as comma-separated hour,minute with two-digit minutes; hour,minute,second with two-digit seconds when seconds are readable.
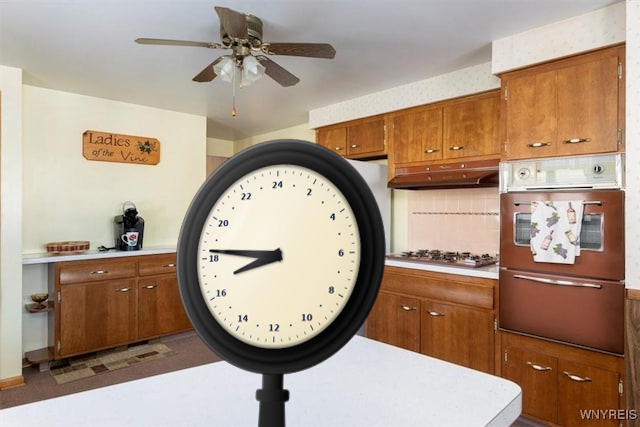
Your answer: 16,46
